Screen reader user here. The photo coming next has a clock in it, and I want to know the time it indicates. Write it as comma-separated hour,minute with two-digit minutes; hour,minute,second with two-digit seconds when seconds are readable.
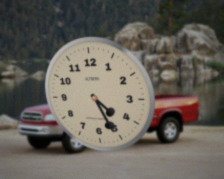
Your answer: 4,26
